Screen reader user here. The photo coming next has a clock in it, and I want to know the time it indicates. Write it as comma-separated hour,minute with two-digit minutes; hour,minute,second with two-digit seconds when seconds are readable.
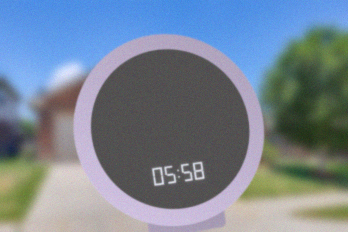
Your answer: 5,58
